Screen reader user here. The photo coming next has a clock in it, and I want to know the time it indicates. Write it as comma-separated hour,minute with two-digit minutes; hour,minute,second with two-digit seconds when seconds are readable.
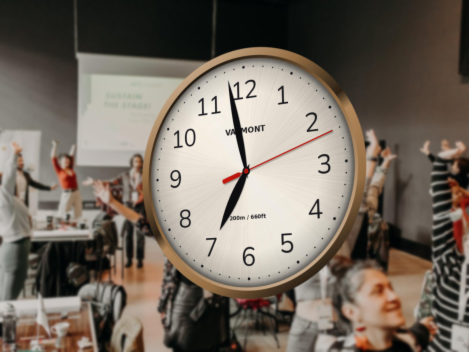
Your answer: 6,58,12
